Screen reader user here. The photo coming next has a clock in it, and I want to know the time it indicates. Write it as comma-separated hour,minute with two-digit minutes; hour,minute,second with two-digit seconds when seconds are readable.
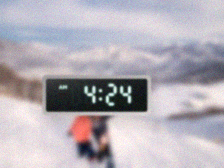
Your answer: 4,24
